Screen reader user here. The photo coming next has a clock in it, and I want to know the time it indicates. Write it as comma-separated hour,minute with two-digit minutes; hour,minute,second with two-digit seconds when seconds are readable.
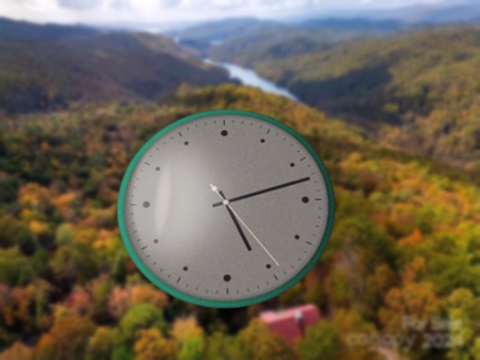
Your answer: 5,12,24
